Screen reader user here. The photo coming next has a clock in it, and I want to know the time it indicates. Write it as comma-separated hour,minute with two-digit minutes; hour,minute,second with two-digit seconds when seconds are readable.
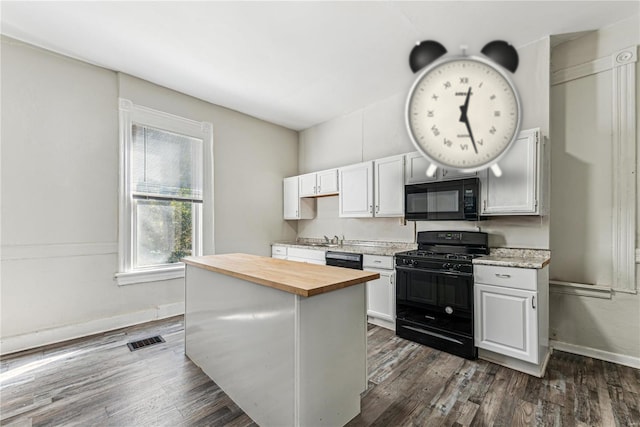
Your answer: 12,27
